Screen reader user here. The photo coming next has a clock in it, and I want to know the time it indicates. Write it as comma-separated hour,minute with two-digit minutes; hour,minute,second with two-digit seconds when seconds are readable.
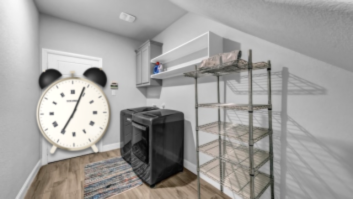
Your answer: 7,04
